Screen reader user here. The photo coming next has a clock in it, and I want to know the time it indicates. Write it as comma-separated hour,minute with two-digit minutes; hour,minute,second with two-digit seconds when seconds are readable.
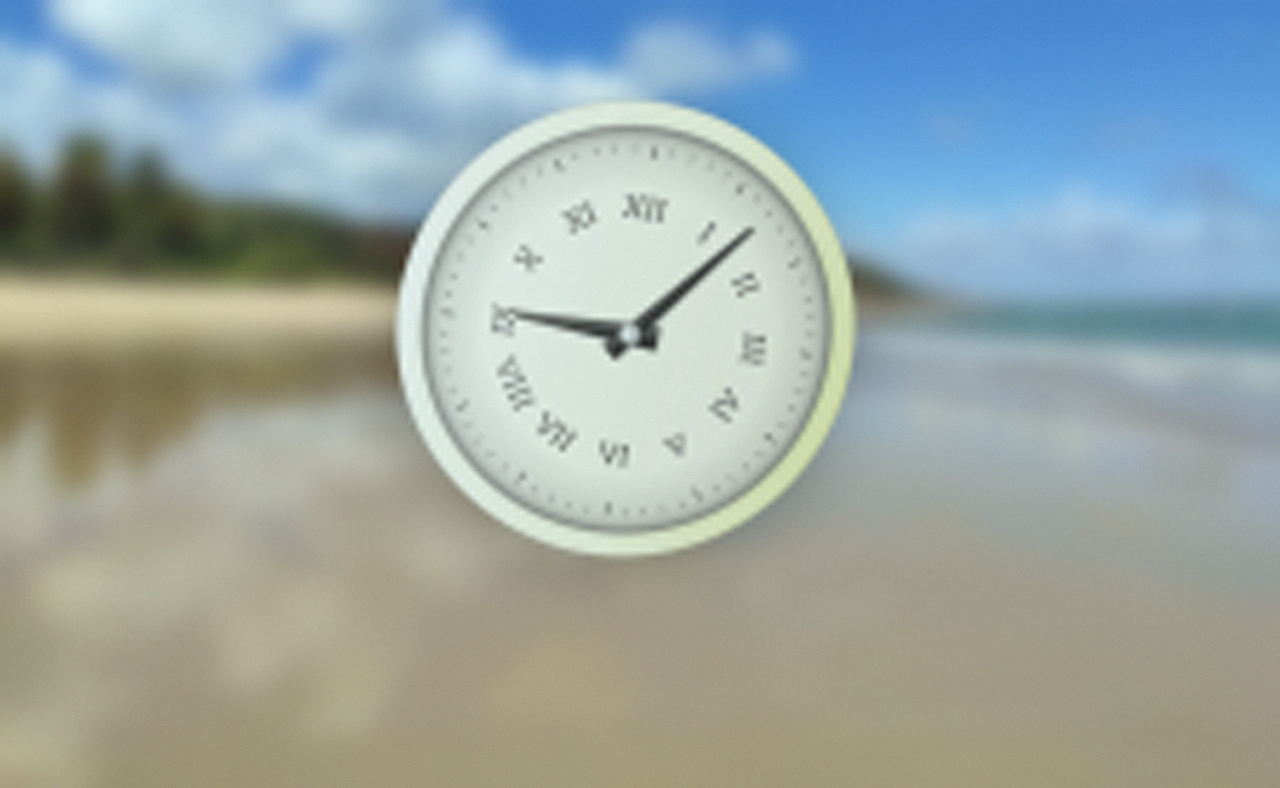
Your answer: 9,07
